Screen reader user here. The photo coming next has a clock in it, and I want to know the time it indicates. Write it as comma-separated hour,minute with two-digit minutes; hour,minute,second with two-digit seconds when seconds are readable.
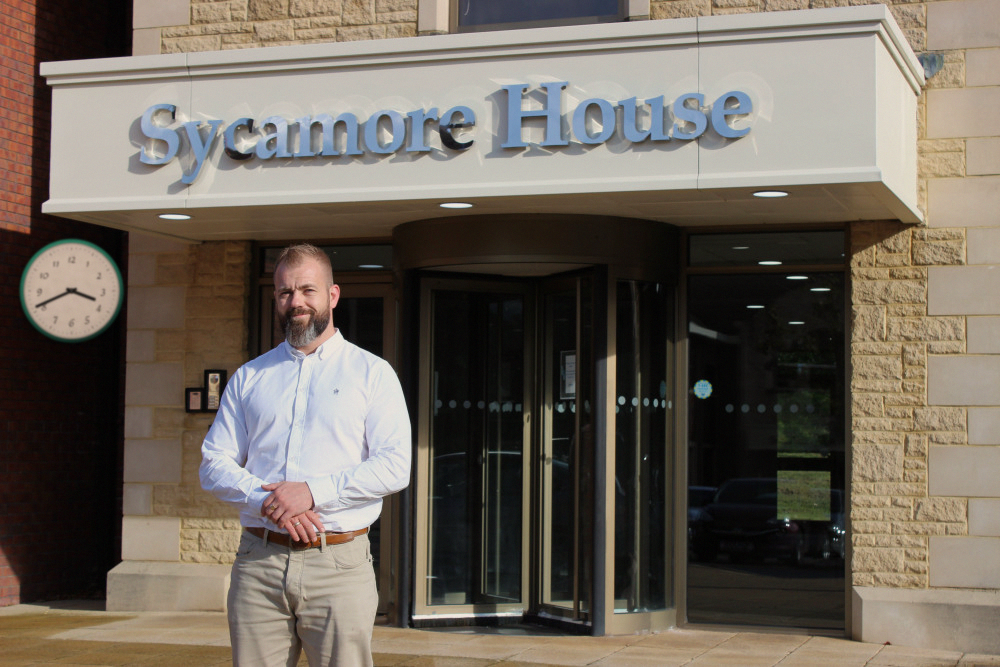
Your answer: 3,41
